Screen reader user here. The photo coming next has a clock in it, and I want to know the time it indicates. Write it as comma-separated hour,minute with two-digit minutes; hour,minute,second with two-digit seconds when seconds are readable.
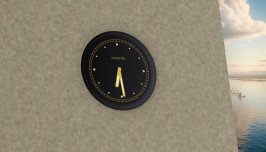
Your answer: 6,29
